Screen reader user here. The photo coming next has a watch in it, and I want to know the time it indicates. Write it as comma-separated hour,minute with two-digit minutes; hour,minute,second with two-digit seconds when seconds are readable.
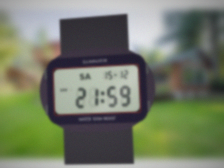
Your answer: 21,59
